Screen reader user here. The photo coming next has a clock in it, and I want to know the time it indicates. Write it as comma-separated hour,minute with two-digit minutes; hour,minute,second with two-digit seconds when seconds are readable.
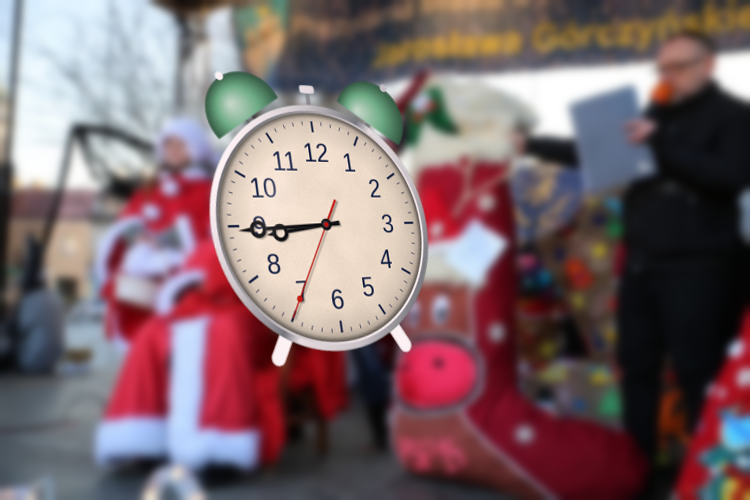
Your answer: 8,44,35
